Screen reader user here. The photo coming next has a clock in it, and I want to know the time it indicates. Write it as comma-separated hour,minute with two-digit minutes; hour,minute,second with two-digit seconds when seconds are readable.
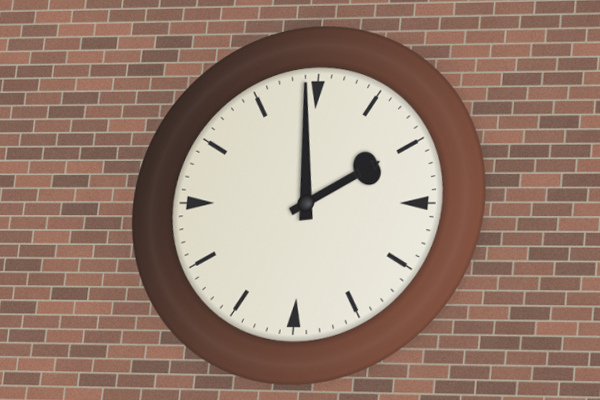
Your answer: 1,59
